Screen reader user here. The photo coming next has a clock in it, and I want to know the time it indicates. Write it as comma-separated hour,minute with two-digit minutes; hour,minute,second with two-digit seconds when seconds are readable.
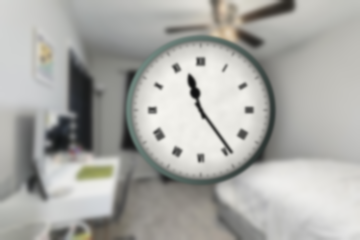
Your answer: 11,24
